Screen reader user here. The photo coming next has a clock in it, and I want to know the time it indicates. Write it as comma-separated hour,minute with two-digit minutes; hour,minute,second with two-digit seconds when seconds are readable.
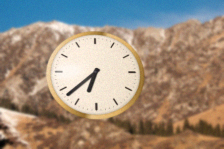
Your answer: 6,38
